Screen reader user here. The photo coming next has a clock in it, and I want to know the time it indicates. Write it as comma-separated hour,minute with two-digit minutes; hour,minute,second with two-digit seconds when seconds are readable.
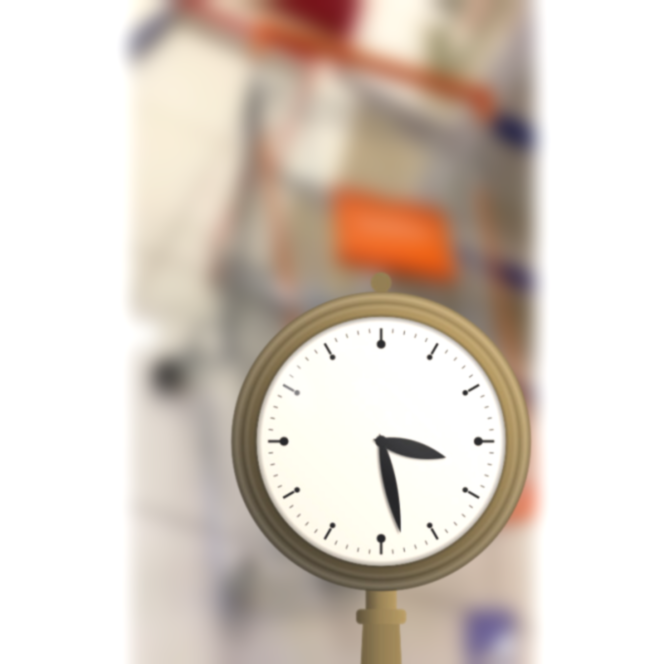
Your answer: 3,28
